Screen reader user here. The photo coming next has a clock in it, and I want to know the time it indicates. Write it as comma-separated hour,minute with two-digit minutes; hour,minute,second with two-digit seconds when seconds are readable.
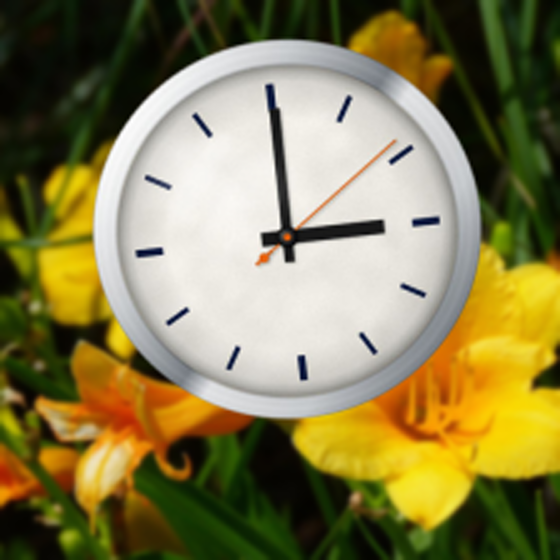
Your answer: 3,00,09
